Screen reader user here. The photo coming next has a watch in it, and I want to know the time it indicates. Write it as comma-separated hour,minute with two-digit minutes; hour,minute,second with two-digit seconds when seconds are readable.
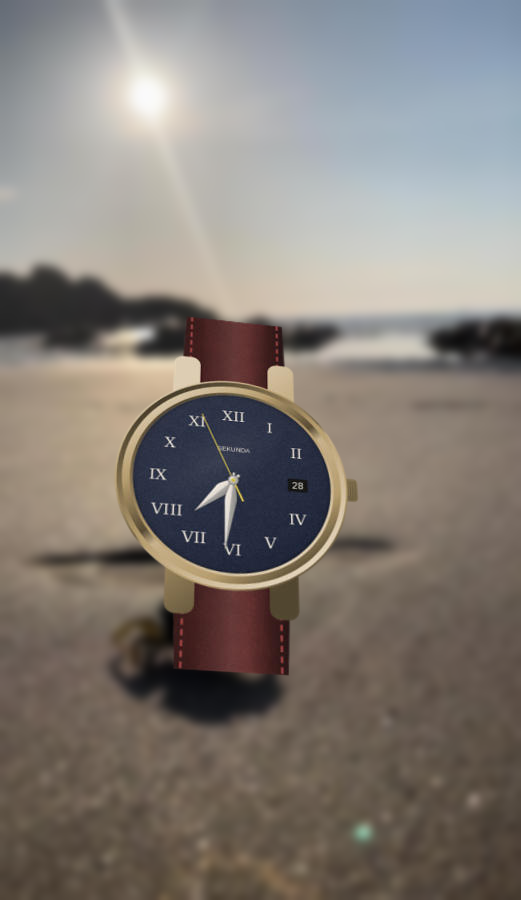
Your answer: 7,30,56
